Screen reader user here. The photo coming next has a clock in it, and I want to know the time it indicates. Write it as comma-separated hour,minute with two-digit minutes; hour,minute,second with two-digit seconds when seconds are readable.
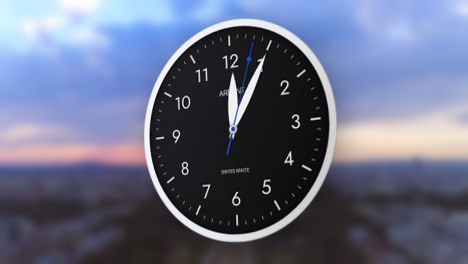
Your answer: 12,05,03
